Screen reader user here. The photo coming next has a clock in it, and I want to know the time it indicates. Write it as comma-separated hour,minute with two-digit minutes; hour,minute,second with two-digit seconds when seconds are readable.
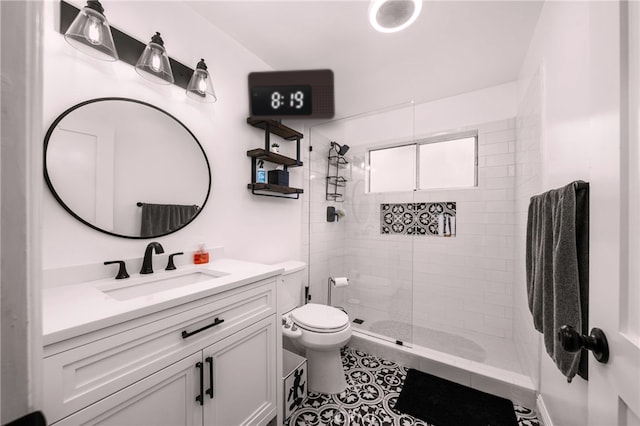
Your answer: 8,19
